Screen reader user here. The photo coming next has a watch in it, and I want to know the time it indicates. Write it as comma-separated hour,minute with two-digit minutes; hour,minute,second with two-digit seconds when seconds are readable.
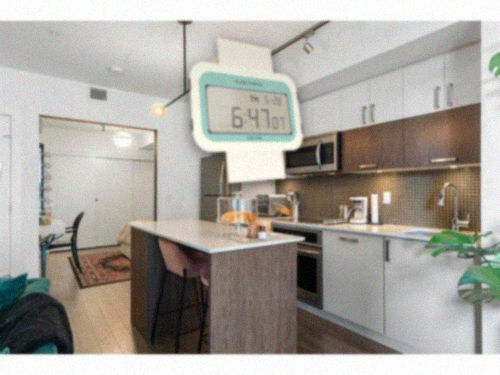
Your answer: 6,47
